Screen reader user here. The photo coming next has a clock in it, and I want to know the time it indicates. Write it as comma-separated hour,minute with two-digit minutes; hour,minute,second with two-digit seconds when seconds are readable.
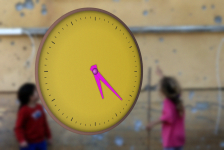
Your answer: 5,22
